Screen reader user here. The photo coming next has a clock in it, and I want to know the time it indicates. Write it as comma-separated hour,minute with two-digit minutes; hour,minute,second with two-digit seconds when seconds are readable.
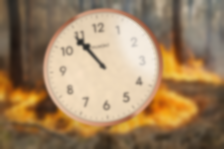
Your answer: 10,54
